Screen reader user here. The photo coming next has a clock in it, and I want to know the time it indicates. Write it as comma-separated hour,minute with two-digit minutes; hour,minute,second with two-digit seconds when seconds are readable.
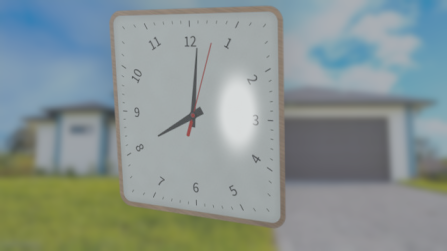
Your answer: 8,01,03
